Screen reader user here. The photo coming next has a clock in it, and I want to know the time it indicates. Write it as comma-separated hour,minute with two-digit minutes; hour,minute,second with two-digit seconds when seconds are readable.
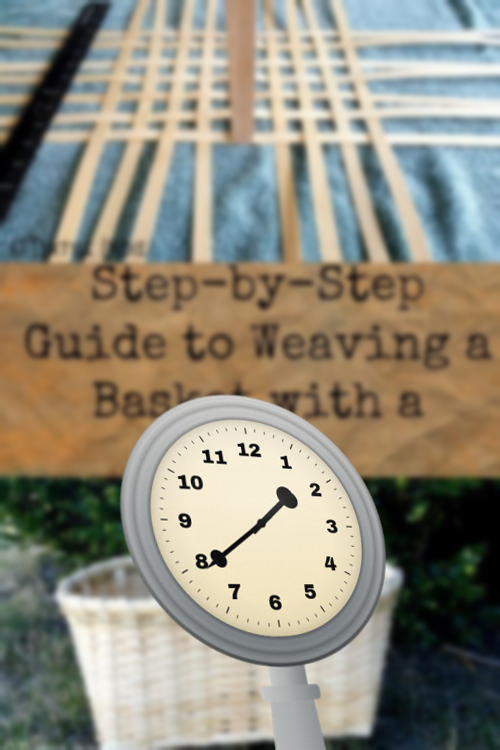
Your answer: 1,39
